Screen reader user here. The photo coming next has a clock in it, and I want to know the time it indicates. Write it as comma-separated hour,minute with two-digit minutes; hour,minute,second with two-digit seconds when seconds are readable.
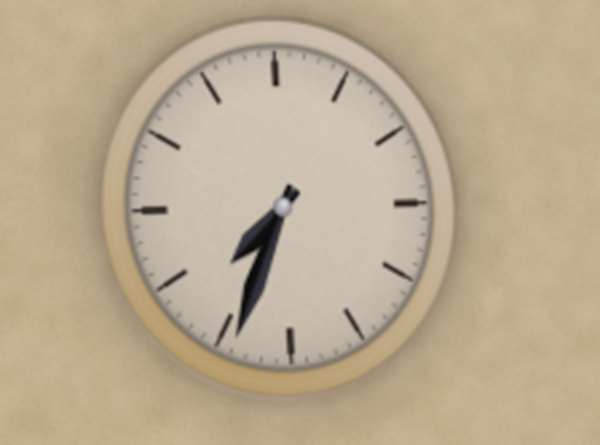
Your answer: 7,34
